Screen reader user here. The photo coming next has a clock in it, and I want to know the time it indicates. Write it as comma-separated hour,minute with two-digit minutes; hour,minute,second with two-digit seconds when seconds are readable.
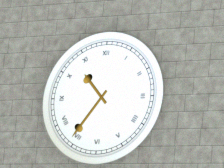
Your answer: 10,36
